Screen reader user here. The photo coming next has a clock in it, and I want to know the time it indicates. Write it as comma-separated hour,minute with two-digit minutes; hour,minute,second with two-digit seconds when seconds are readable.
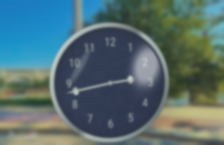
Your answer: 2,43
